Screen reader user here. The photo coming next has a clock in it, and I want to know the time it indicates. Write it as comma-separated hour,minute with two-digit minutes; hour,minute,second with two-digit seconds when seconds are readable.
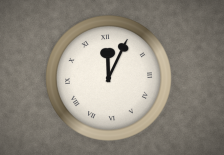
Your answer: 12,05
